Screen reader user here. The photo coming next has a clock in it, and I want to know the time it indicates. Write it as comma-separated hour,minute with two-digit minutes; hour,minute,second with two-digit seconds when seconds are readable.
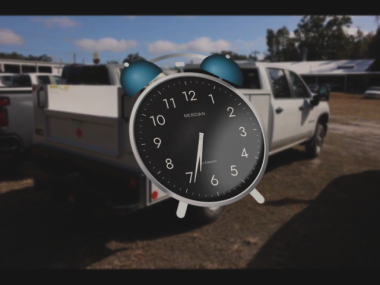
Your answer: 6,34
